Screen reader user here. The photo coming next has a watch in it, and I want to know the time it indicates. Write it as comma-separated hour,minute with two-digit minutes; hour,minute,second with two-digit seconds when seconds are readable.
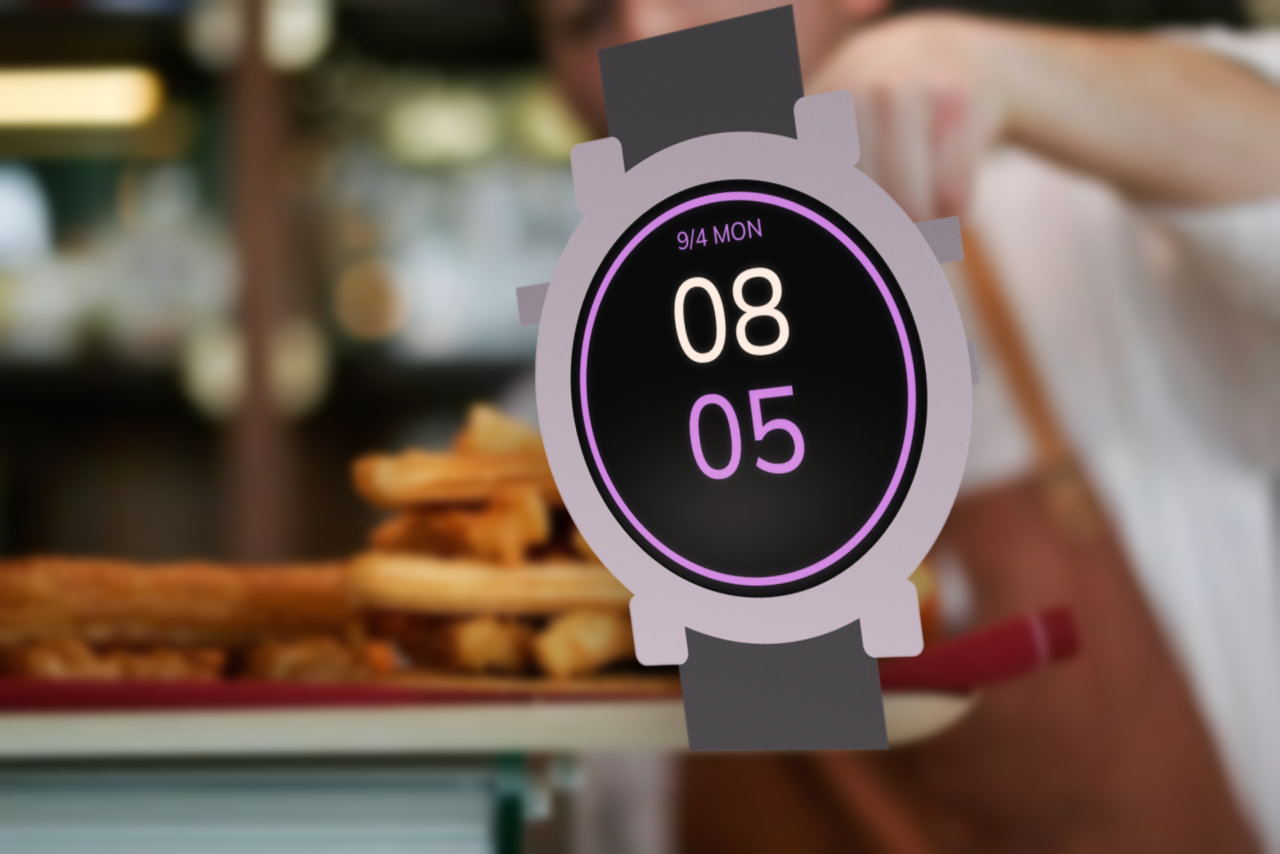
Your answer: 8,05
